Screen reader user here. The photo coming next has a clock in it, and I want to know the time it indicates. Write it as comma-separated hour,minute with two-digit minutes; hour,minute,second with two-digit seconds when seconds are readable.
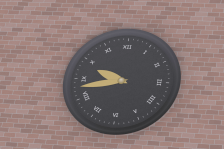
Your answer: 9,43
